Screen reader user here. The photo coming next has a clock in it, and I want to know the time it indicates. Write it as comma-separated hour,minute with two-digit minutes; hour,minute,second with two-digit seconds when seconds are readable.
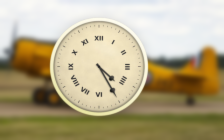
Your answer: 4,25
